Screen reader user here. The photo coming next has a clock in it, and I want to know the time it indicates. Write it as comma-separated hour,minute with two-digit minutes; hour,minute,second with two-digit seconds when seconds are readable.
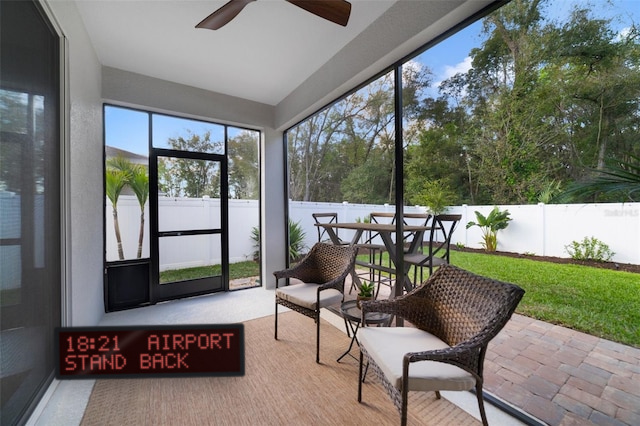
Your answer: 18,21
